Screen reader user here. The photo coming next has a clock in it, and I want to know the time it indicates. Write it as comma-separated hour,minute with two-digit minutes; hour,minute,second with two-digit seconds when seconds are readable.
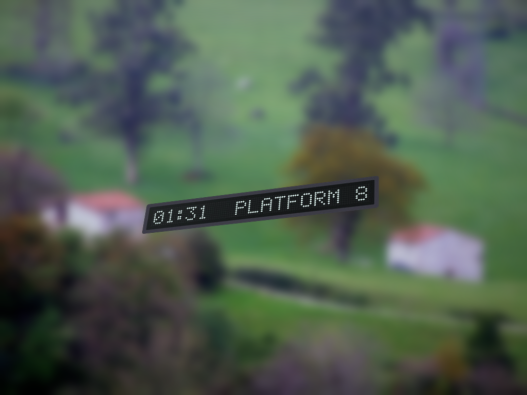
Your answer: 1,31
